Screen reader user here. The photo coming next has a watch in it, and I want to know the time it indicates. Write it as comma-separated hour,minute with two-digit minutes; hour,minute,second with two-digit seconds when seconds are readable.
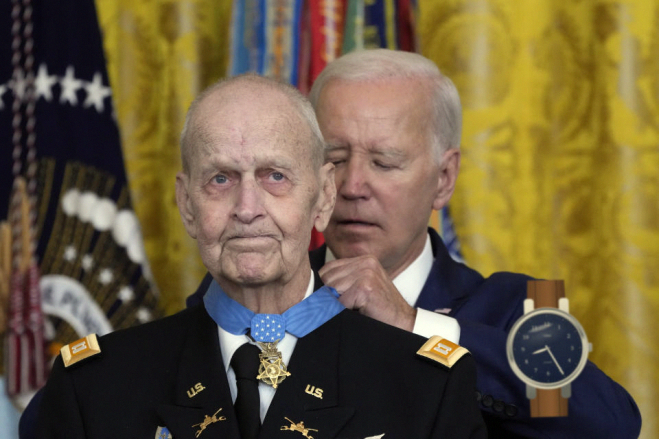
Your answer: 8,25
